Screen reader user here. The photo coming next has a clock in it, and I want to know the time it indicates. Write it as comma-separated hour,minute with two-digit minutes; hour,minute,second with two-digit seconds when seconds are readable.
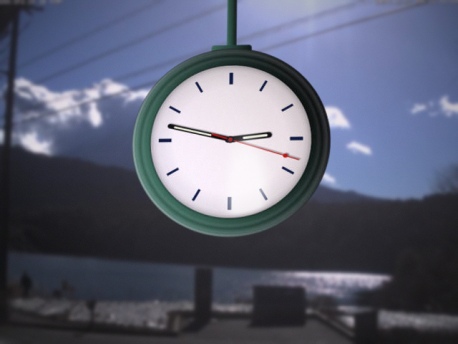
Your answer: 2,47,18
